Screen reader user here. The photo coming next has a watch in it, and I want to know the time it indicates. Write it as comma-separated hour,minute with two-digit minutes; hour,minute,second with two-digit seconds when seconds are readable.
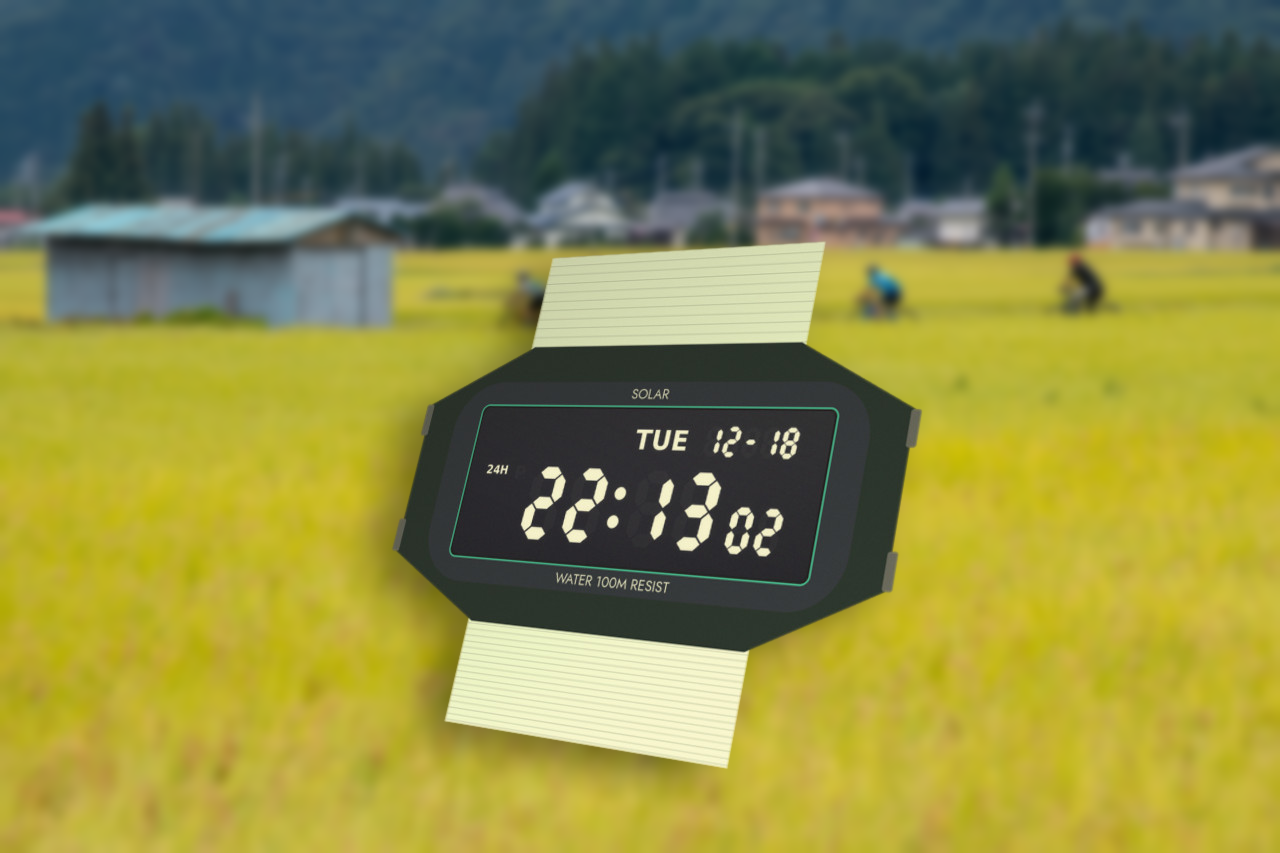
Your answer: 22,13,02
